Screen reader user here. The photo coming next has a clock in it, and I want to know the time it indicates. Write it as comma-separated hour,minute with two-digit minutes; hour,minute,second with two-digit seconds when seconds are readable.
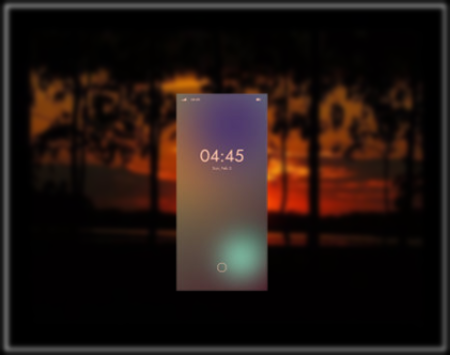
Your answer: 4,45
